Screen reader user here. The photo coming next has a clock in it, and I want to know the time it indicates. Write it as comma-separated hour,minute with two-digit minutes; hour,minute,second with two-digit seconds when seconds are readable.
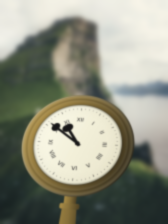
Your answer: 10,51
